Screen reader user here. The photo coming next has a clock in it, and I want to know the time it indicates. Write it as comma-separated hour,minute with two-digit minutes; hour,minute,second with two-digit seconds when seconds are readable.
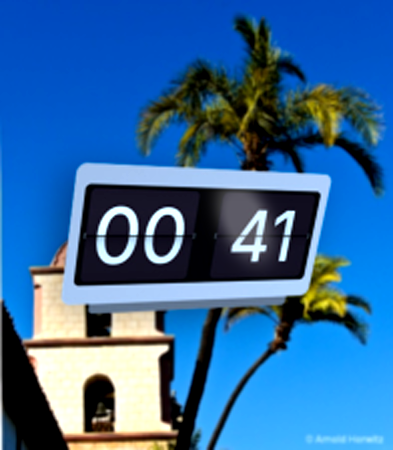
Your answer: 0,41
